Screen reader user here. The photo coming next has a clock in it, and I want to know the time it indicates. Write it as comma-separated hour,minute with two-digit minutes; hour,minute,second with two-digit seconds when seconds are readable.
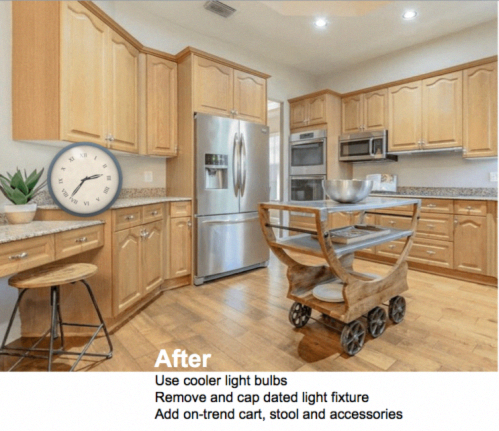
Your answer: 2,37
